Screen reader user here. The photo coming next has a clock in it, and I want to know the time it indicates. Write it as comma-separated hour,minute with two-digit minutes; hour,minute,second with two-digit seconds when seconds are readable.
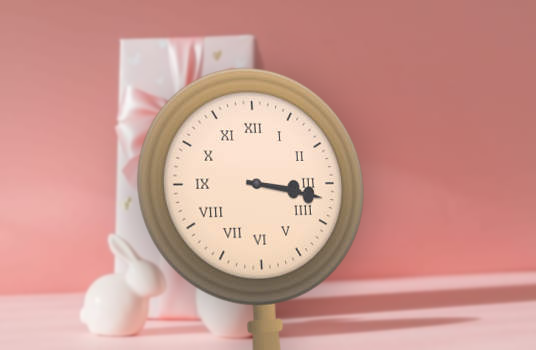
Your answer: 3,17
